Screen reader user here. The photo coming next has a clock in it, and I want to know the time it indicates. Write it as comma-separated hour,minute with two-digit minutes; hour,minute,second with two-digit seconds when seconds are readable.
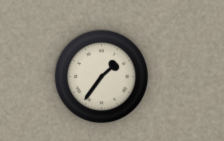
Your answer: 1,36
